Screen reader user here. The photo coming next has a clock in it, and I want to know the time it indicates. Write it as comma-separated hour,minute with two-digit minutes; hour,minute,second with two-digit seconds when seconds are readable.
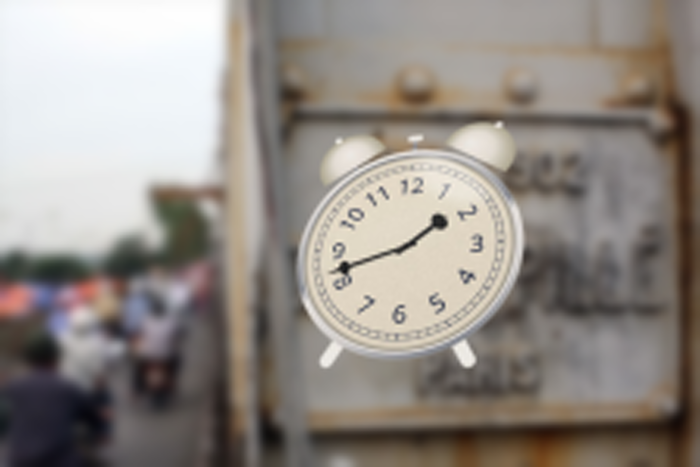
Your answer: 1,42
